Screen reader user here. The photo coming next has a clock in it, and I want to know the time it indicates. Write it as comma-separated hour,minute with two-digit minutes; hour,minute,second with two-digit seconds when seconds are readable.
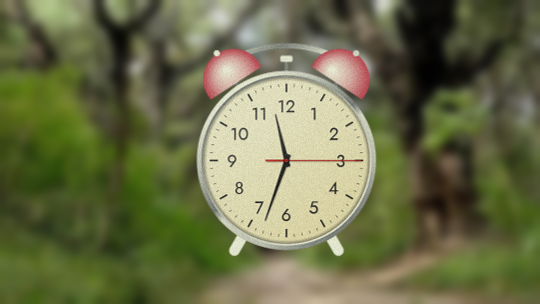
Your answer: 11,33,15
